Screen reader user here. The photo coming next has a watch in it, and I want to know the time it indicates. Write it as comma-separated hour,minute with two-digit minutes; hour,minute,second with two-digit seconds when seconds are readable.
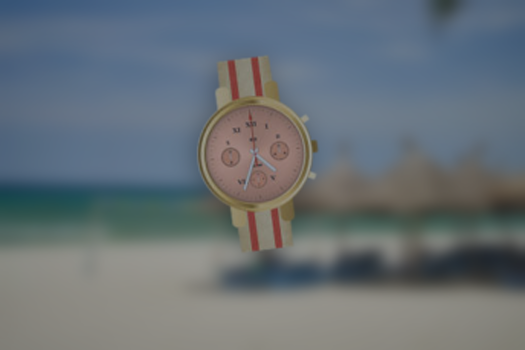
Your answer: 4,34
